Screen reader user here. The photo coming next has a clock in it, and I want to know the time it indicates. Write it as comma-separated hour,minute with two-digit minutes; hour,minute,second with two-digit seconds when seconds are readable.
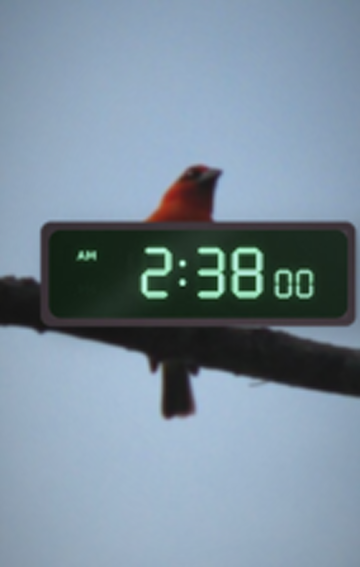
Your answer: 2,38,00
